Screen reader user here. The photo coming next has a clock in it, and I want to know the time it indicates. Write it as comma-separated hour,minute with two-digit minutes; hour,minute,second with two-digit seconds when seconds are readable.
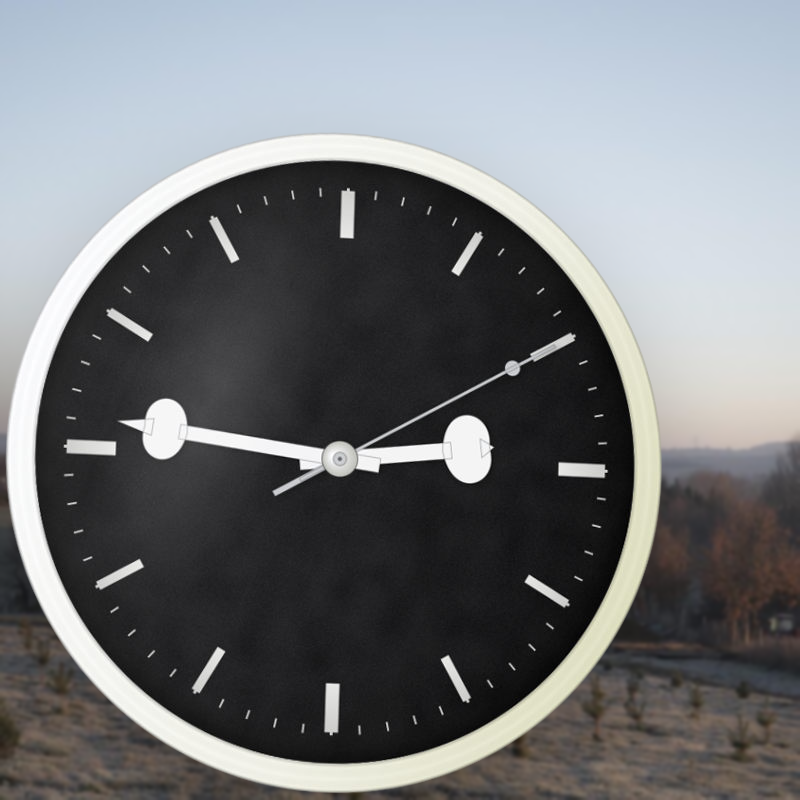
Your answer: 2,46,10
